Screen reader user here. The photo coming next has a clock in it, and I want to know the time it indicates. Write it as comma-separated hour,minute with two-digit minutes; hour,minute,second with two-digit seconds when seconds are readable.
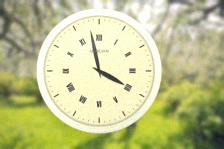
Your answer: 3,58
